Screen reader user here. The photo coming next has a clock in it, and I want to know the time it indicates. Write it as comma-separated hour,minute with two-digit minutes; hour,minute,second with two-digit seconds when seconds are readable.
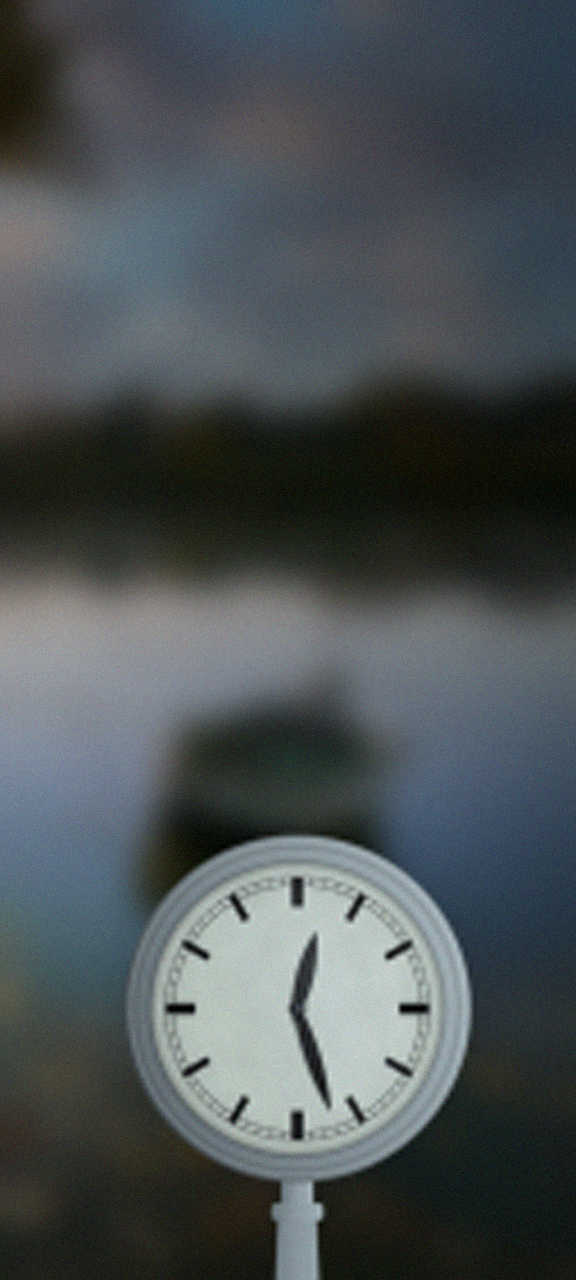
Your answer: 12,27
